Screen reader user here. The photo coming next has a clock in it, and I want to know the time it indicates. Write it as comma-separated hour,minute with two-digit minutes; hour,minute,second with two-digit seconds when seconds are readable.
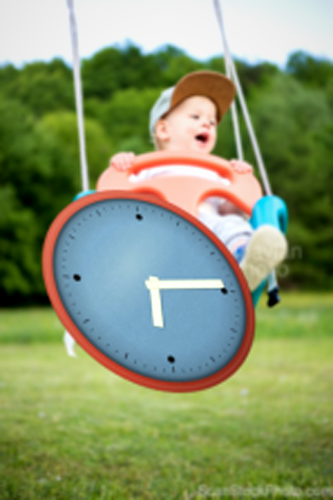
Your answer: 6,14
